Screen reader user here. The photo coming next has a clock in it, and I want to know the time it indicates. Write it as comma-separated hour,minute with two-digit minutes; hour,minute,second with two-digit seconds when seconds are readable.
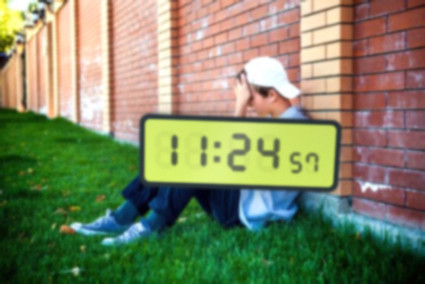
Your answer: 11,24,57
